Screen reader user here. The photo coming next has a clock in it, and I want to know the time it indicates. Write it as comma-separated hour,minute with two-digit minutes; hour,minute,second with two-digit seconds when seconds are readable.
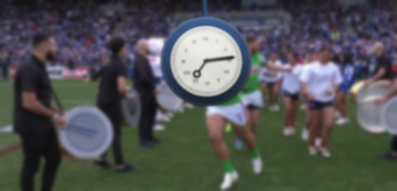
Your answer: 7,14
